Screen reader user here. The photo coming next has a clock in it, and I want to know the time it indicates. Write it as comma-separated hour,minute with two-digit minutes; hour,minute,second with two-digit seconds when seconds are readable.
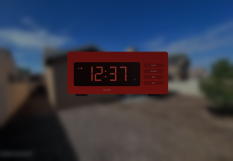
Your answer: 12,37
